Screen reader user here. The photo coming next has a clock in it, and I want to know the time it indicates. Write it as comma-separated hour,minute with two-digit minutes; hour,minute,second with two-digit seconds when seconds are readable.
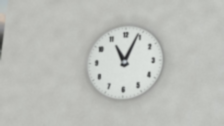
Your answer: 11,04
